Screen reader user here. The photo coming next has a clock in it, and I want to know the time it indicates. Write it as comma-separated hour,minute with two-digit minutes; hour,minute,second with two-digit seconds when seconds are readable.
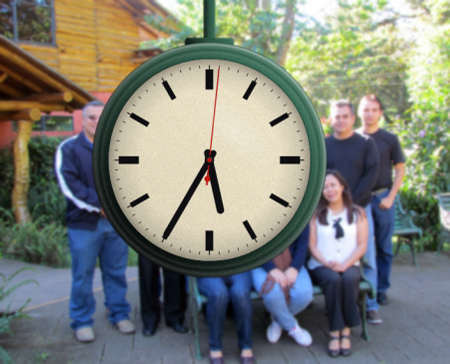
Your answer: 5,35,01
